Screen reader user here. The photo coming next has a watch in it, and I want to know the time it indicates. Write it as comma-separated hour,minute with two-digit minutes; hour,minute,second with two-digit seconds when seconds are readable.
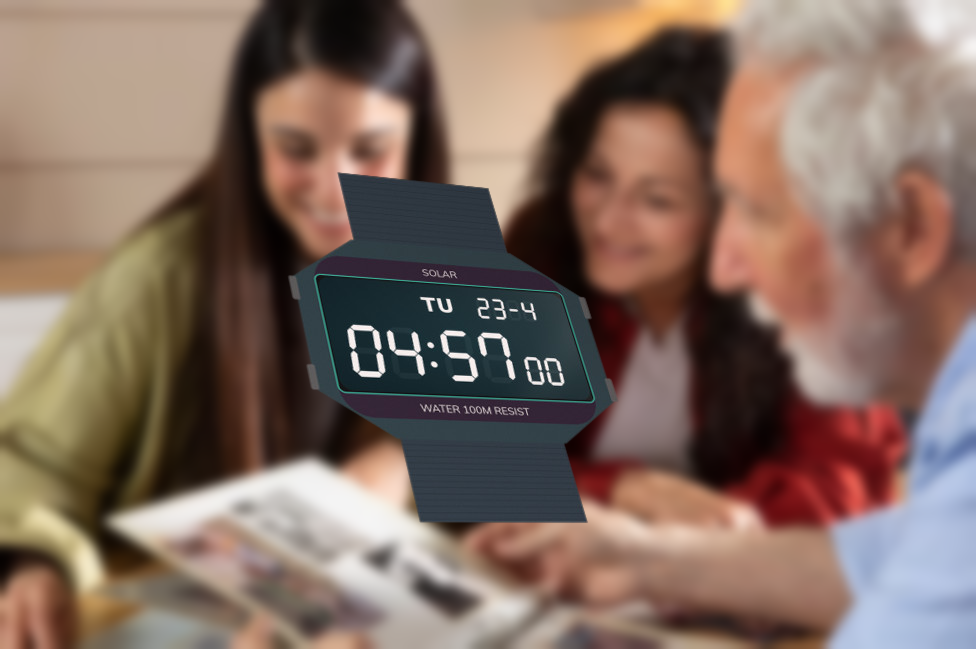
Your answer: 4,57,00
